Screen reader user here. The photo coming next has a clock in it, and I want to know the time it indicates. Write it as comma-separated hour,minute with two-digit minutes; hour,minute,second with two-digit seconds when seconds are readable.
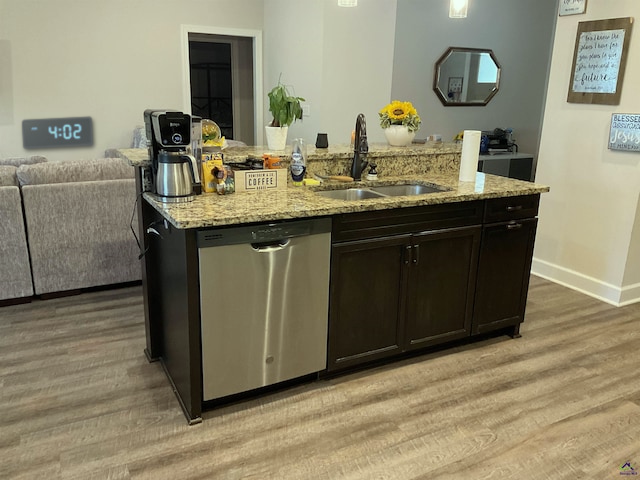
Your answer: 4,02
